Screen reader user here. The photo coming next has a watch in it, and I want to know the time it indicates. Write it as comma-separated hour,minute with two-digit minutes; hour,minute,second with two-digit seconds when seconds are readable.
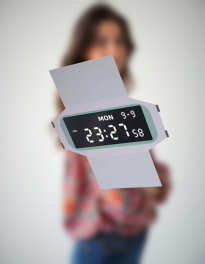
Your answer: 23,27,58
